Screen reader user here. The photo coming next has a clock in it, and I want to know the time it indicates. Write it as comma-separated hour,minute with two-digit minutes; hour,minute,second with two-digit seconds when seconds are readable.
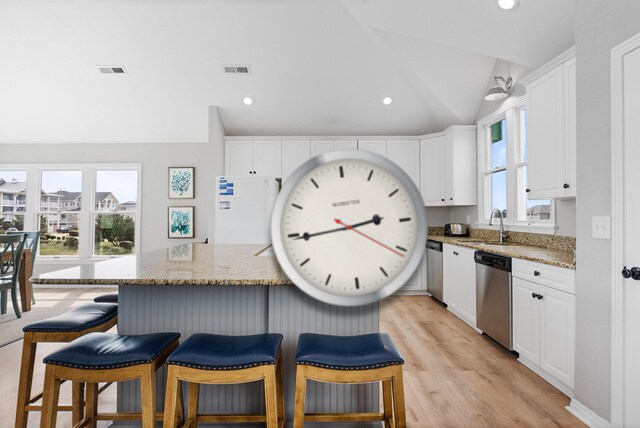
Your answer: 2,44,21
